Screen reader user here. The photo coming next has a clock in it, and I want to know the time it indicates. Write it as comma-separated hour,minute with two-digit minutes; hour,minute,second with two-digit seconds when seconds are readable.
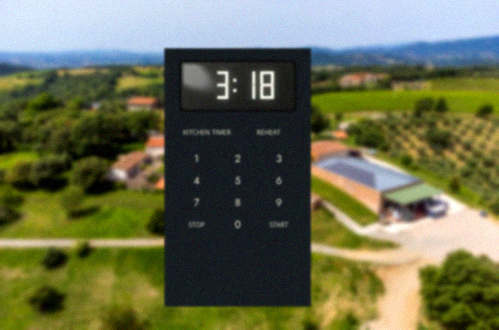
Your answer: 3,18
